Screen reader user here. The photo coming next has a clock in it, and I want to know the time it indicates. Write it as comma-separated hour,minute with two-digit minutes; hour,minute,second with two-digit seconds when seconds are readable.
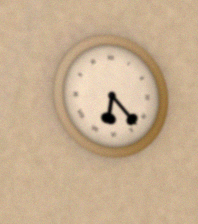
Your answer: 6,23
